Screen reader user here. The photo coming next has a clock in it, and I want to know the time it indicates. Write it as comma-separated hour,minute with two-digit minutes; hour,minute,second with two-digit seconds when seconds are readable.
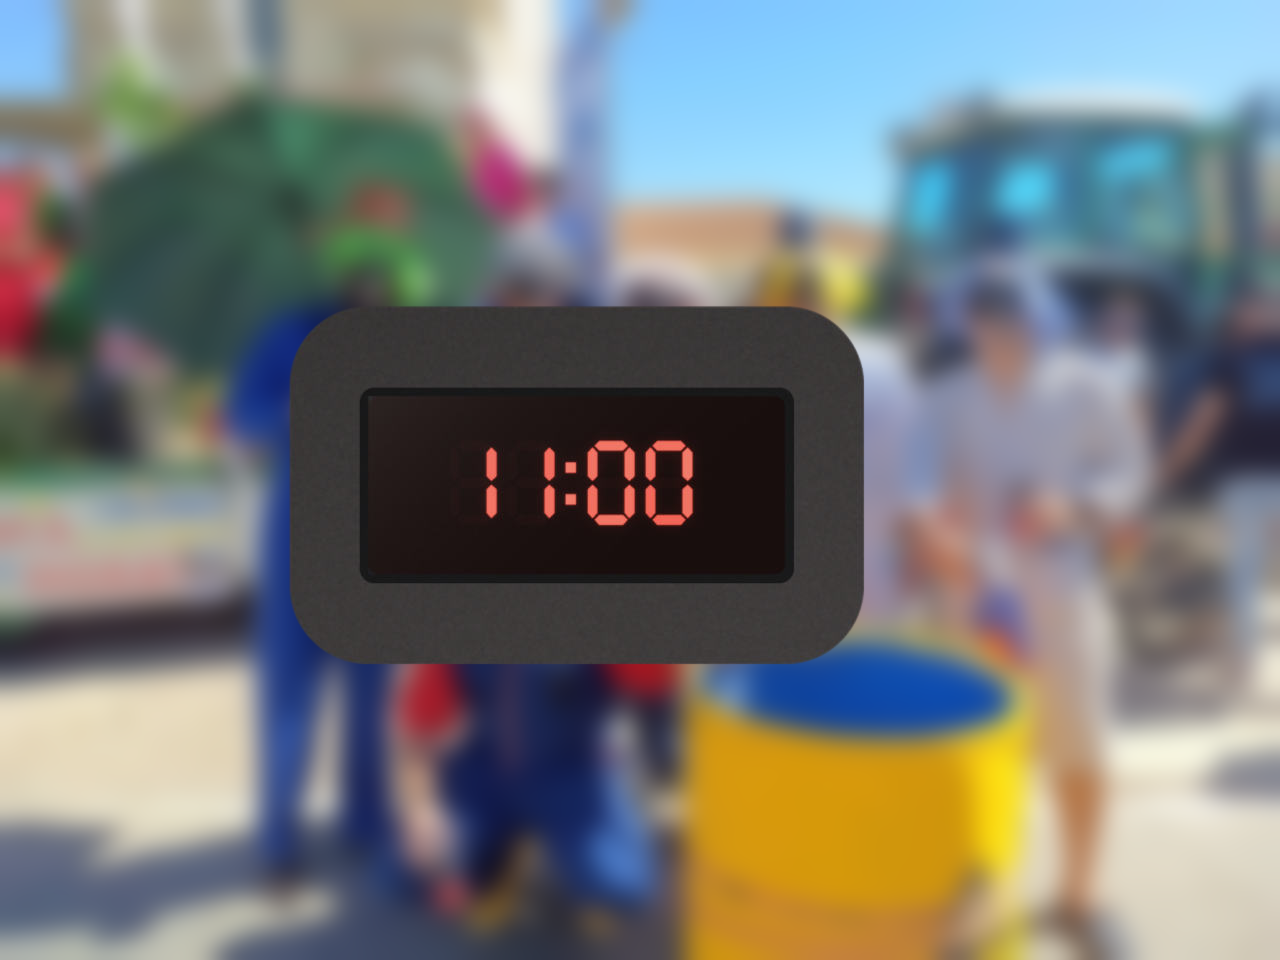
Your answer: 11,00
